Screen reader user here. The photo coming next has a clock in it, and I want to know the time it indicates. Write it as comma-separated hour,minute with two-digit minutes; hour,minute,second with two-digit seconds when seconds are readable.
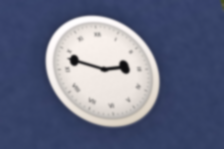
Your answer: 2,48
